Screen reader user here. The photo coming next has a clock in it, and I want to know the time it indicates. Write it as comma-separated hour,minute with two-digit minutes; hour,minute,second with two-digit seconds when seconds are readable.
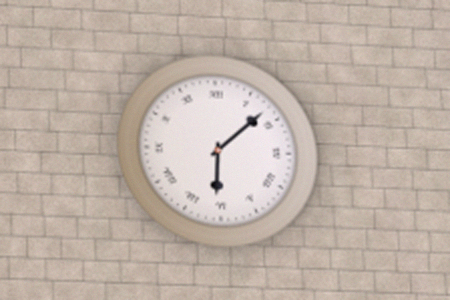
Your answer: 6,08
